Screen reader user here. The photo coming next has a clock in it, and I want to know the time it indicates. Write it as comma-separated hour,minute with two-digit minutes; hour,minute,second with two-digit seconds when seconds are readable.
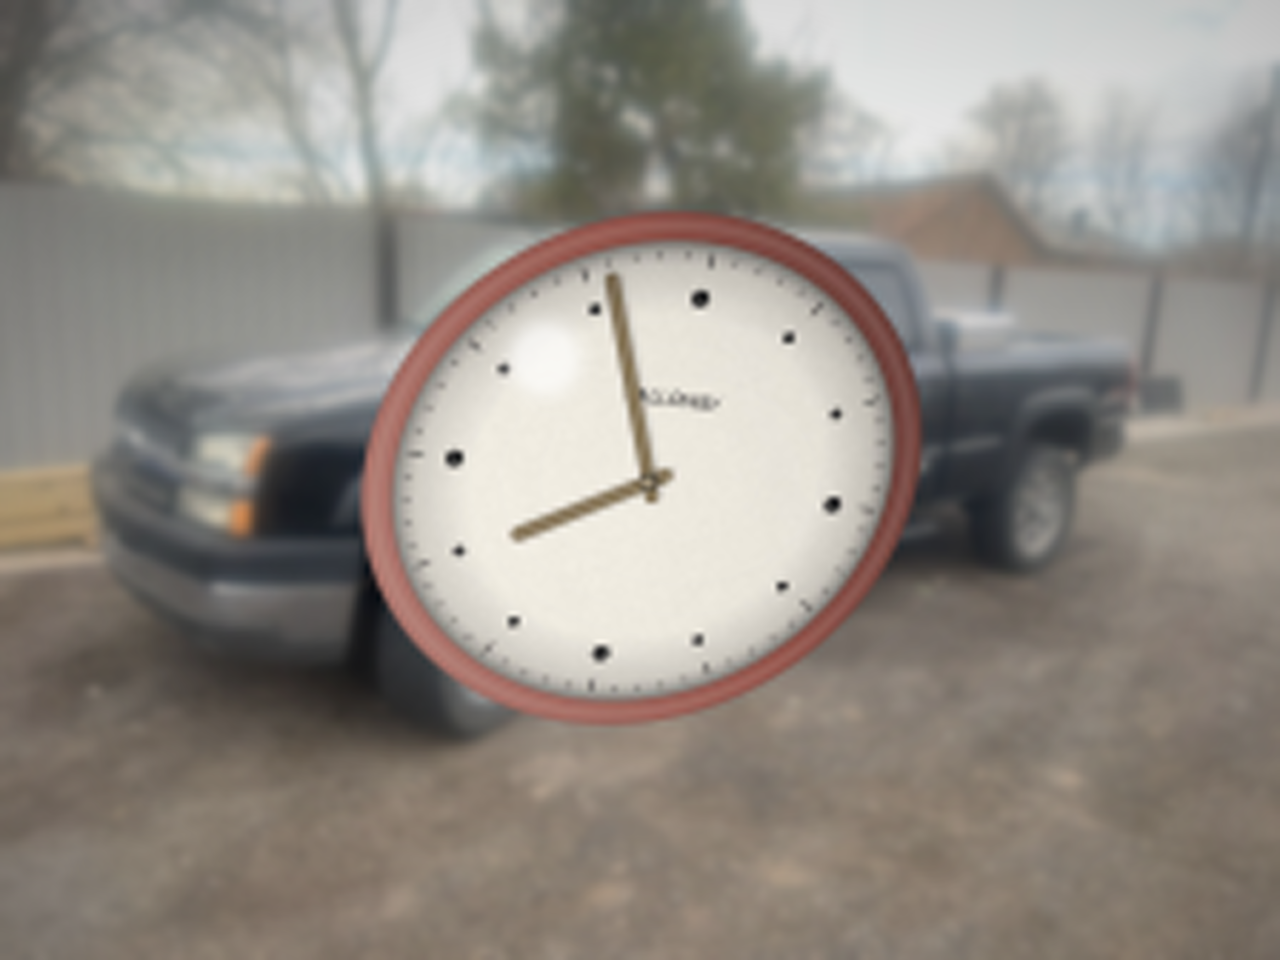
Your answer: 7,56
